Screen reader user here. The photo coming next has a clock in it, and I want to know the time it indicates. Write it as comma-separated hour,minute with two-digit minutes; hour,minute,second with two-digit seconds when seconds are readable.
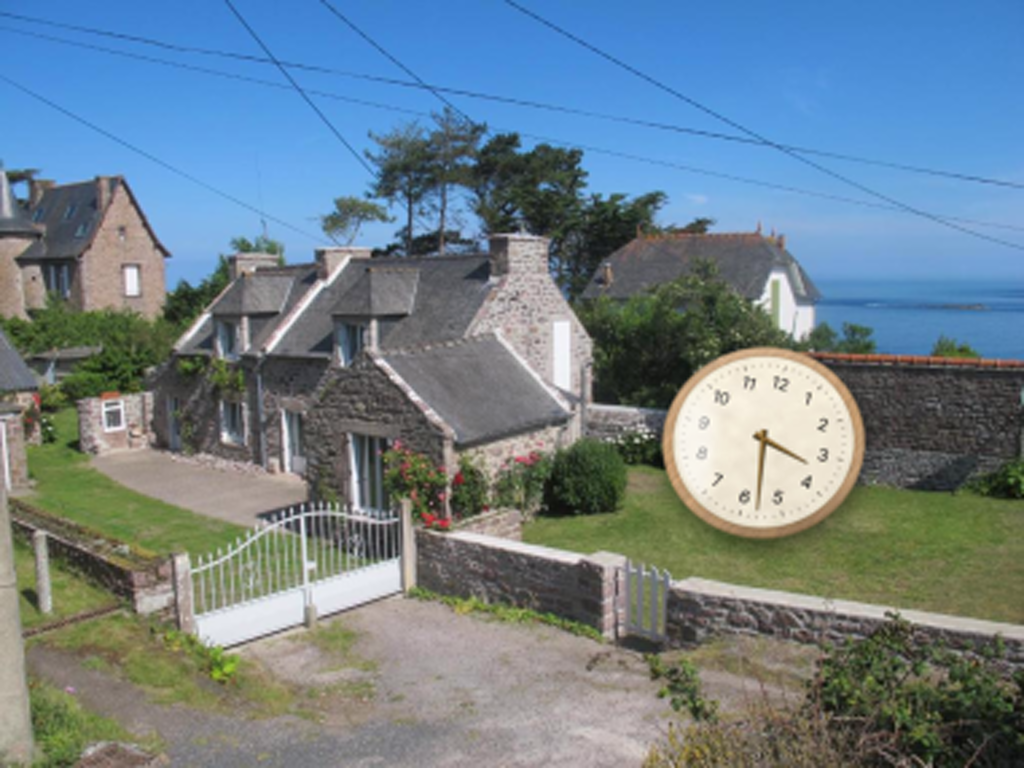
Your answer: 3,28
